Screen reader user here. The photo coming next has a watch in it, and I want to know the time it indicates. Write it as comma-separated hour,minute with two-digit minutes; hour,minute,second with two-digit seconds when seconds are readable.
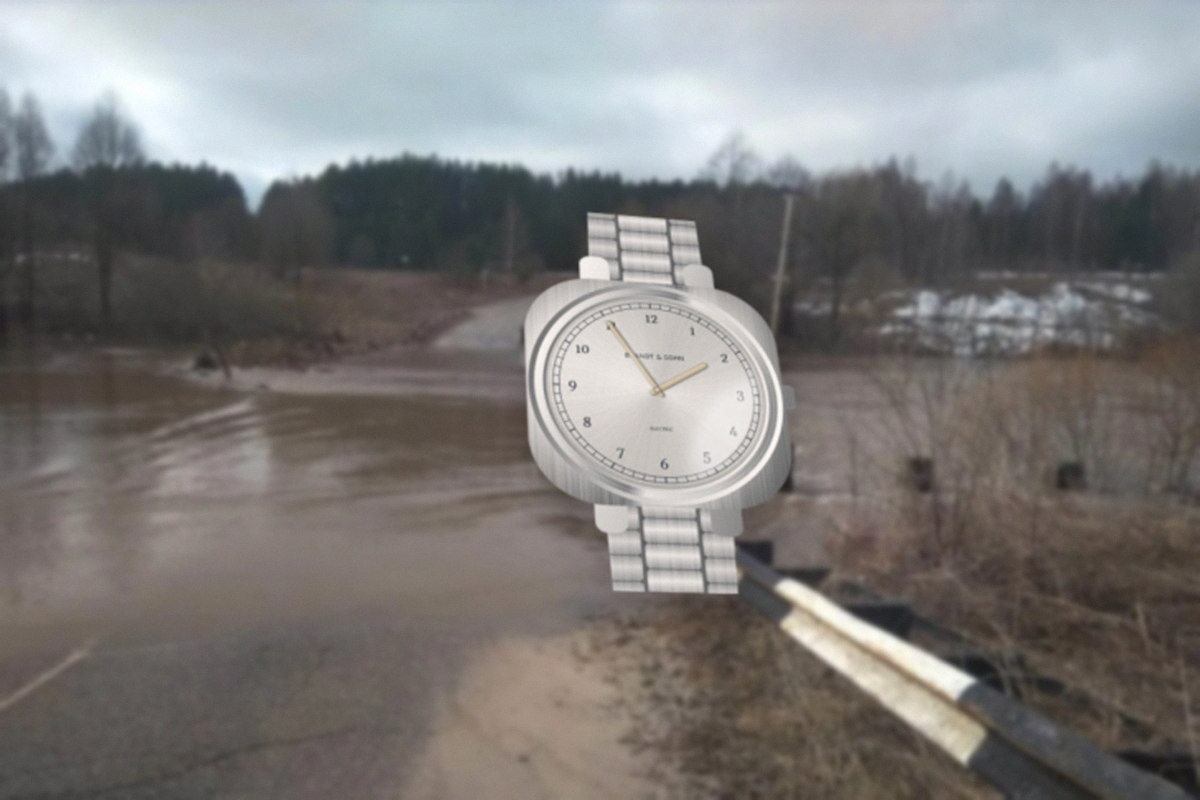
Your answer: 1,55
